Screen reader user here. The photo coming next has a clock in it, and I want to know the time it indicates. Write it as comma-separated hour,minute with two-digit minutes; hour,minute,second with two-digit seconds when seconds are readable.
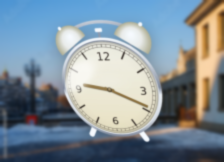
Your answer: 9,19
